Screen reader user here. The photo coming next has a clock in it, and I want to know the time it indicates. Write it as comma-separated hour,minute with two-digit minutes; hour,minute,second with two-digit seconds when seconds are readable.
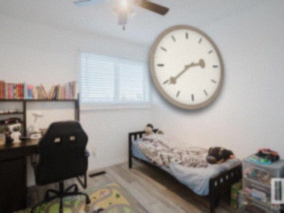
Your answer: 2,39
